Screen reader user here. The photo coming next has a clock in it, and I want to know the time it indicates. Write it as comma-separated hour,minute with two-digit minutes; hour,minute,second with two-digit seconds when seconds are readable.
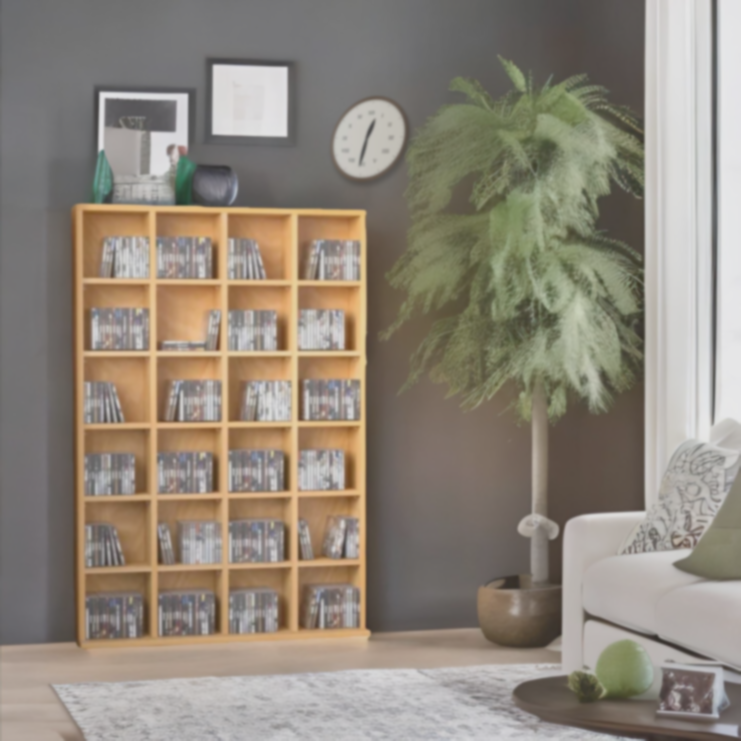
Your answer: 12,31
